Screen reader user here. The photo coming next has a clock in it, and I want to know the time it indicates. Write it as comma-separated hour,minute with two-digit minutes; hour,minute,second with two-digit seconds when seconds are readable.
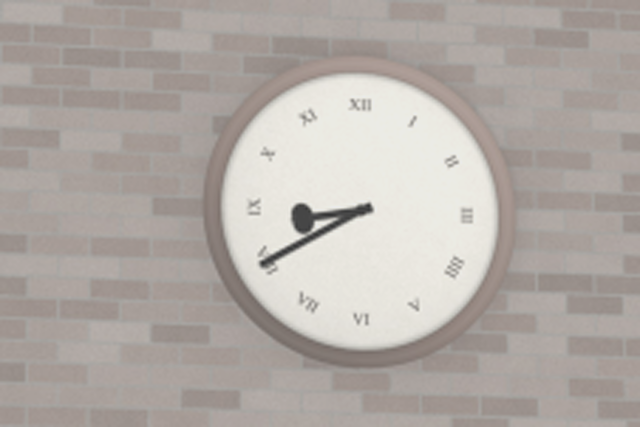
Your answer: 8,40
